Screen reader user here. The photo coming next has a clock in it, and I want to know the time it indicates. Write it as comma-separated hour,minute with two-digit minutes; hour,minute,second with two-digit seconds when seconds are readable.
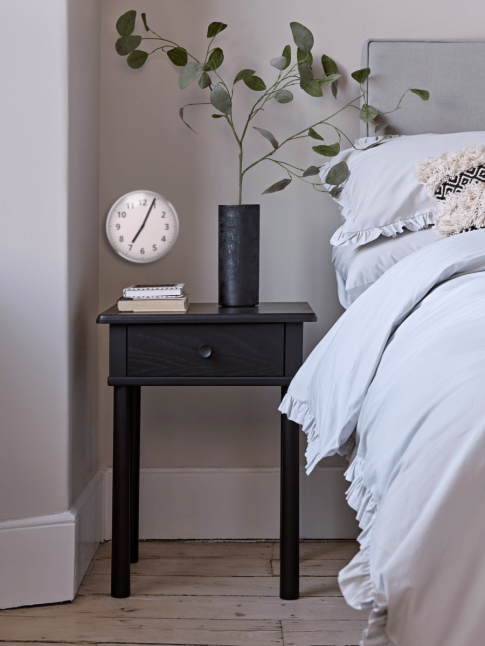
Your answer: 7,04
